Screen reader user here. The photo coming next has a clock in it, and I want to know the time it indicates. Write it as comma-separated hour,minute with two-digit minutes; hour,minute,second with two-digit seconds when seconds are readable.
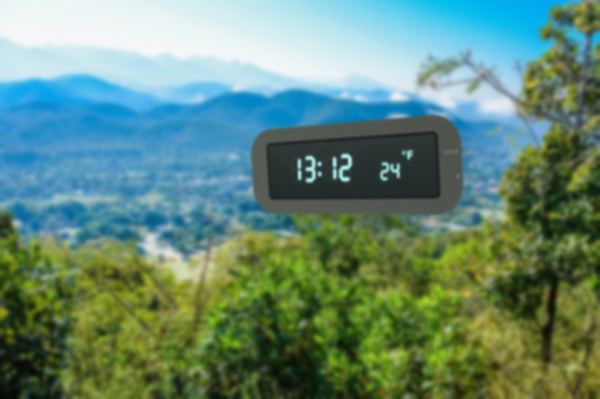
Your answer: 13,12
